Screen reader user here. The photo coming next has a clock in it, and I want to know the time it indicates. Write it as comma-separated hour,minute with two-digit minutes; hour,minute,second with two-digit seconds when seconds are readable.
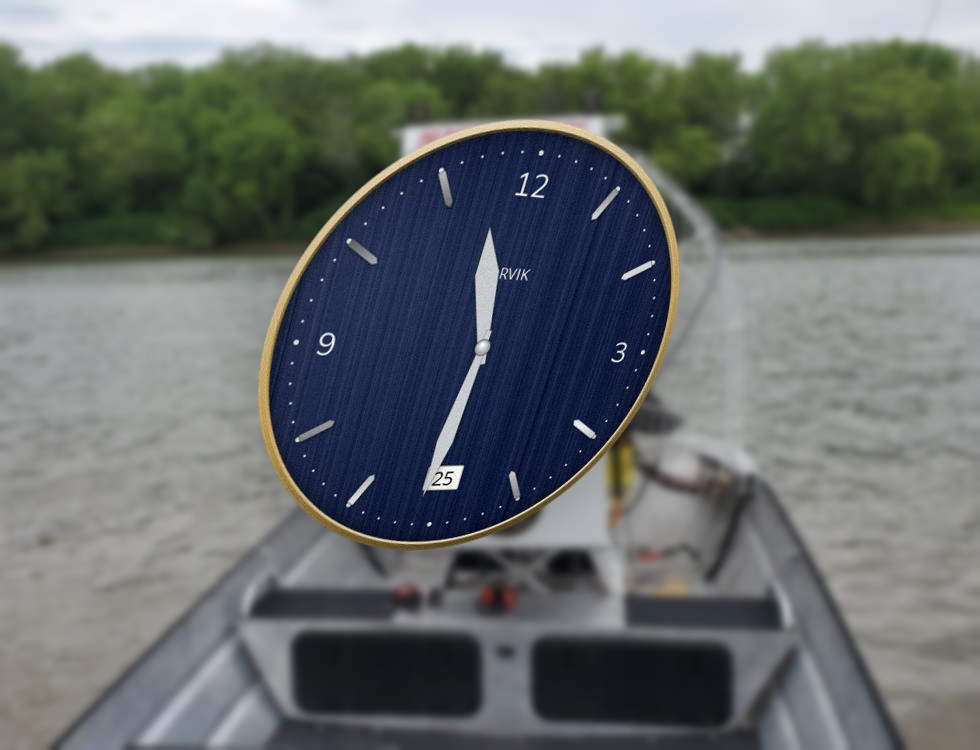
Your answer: 11,31
